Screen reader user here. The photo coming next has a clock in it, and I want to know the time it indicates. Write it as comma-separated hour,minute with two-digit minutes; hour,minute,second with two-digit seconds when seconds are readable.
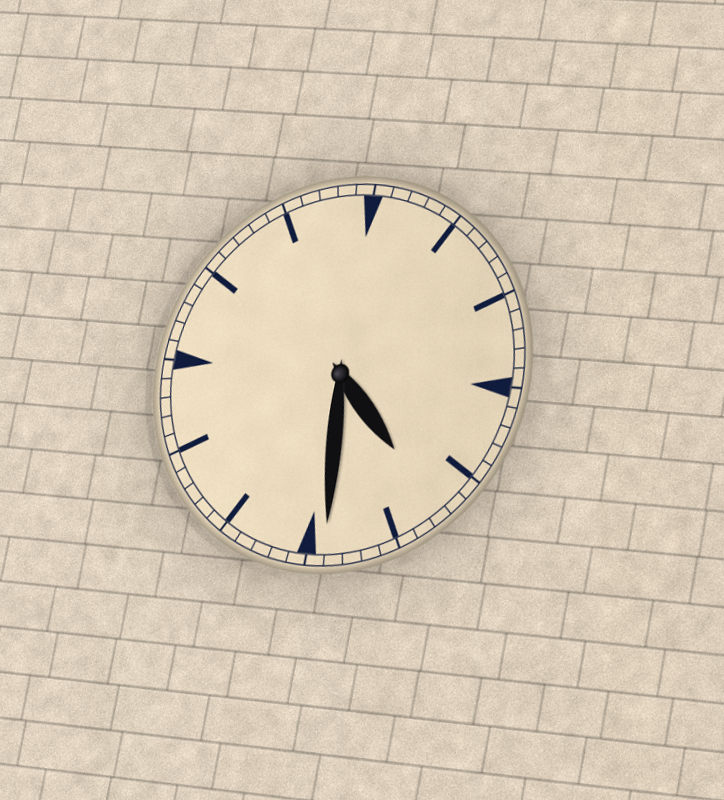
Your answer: 4,29
